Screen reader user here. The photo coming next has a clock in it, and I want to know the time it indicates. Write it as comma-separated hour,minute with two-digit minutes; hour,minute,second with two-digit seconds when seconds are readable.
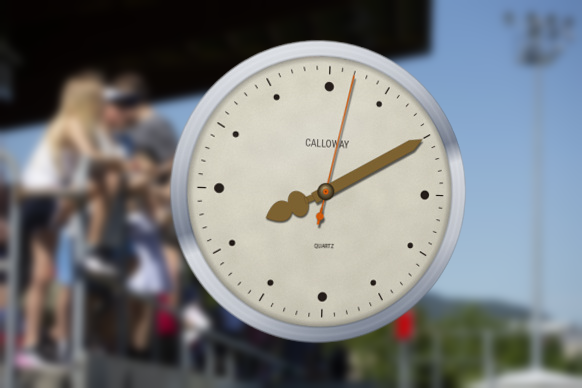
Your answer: 8,10,02
